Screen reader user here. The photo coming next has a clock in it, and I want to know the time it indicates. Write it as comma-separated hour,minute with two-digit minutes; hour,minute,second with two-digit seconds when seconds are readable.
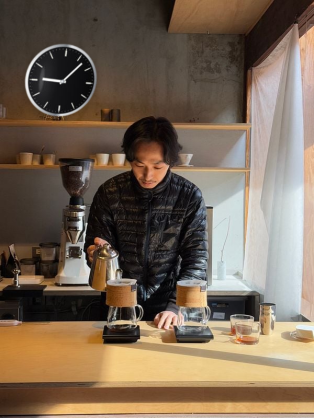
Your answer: 9,07
